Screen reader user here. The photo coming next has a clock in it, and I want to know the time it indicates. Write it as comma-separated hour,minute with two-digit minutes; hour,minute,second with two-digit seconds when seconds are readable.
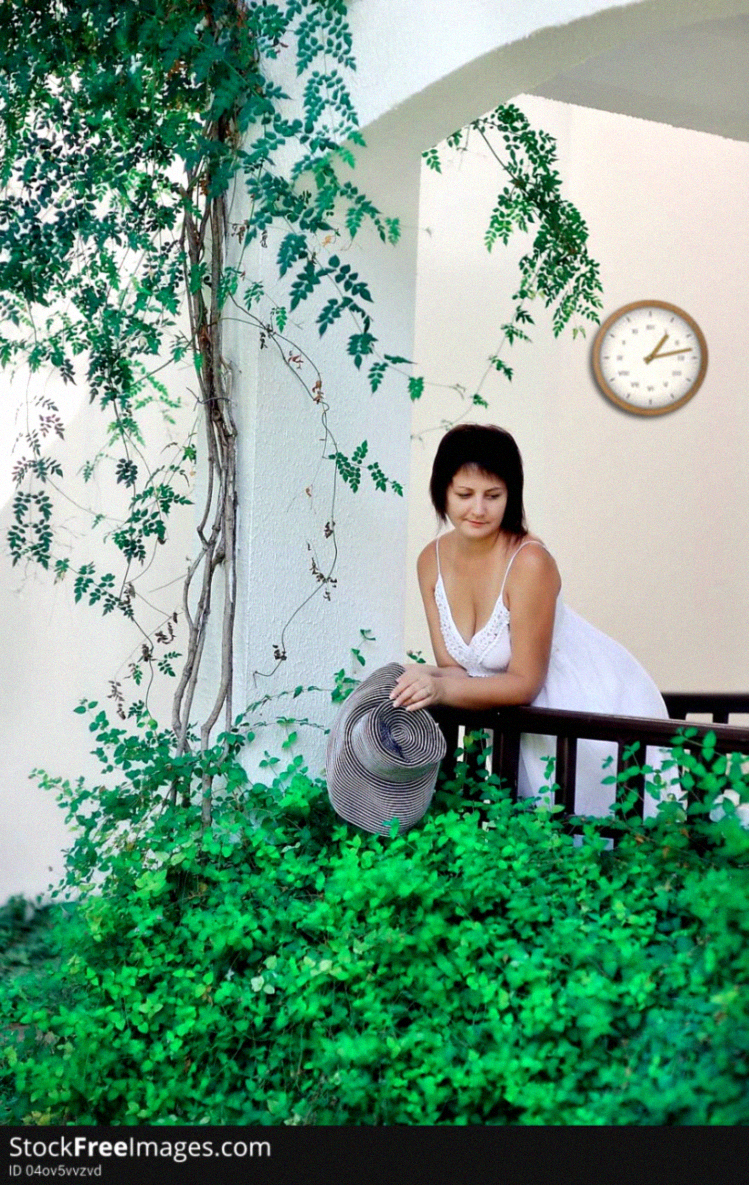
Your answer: 1,13
